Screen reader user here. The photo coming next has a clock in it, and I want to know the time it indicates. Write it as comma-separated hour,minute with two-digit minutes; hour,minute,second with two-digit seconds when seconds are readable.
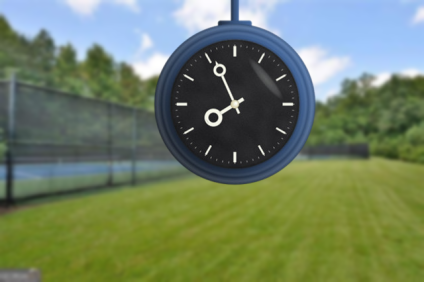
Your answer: 7,56
